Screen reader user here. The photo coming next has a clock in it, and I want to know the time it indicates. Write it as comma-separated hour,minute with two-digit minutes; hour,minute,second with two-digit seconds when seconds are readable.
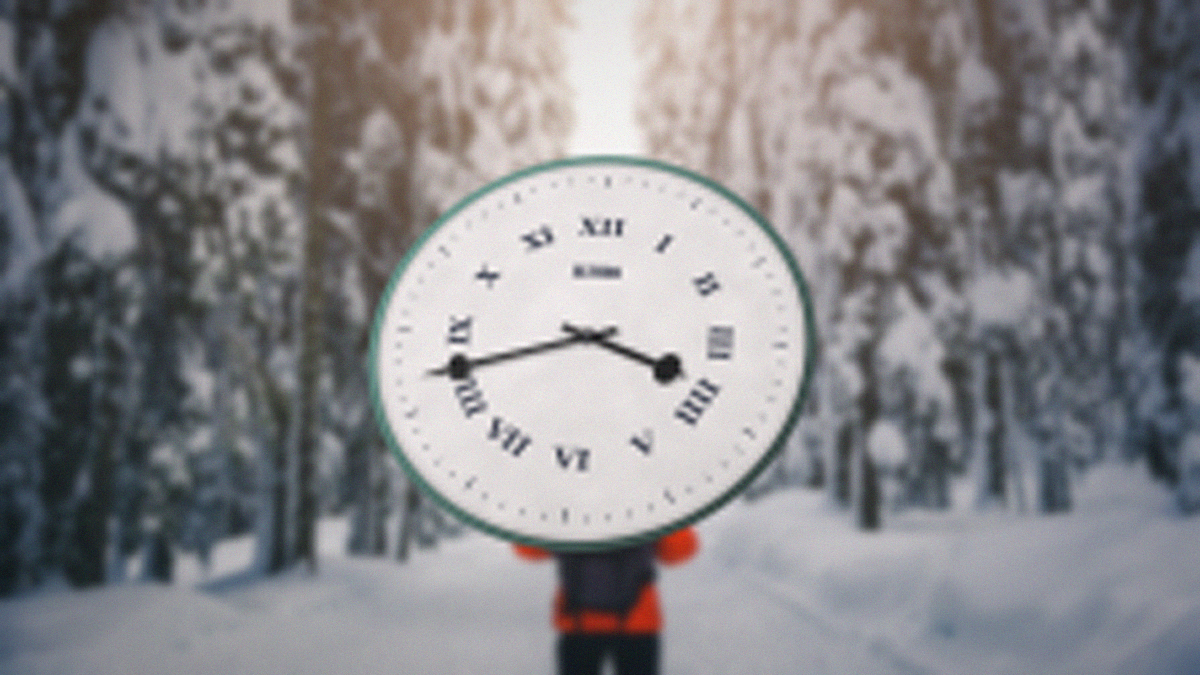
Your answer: 3,42
